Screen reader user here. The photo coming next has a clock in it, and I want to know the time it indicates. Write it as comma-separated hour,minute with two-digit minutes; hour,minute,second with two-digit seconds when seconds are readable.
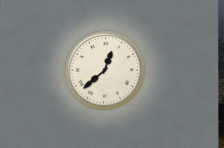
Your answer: 12,38
